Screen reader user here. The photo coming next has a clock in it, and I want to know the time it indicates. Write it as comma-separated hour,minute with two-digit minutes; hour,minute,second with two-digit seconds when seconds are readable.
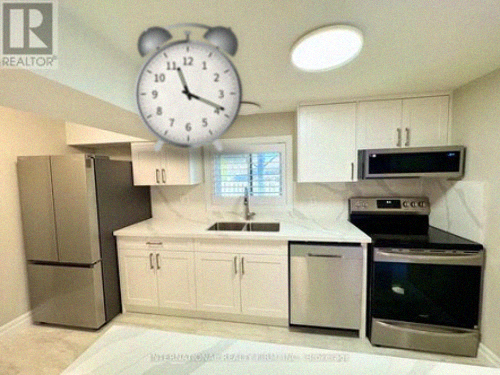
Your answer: 11,19
